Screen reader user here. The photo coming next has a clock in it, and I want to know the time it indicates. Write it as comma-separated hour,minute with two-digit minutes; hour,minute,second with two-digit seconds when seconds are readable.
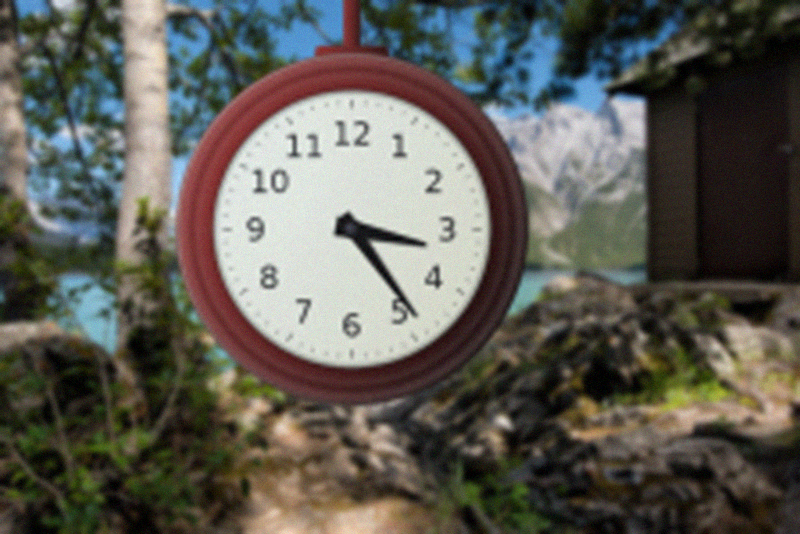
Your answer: 3,24
